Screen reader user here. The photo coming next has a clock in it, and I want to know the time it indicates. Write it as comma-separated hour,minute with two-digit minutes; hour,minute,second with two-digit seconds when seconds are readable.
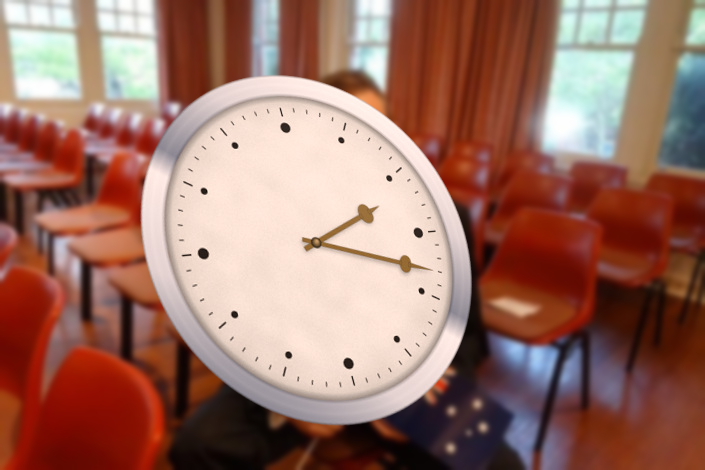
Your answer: 2,18
